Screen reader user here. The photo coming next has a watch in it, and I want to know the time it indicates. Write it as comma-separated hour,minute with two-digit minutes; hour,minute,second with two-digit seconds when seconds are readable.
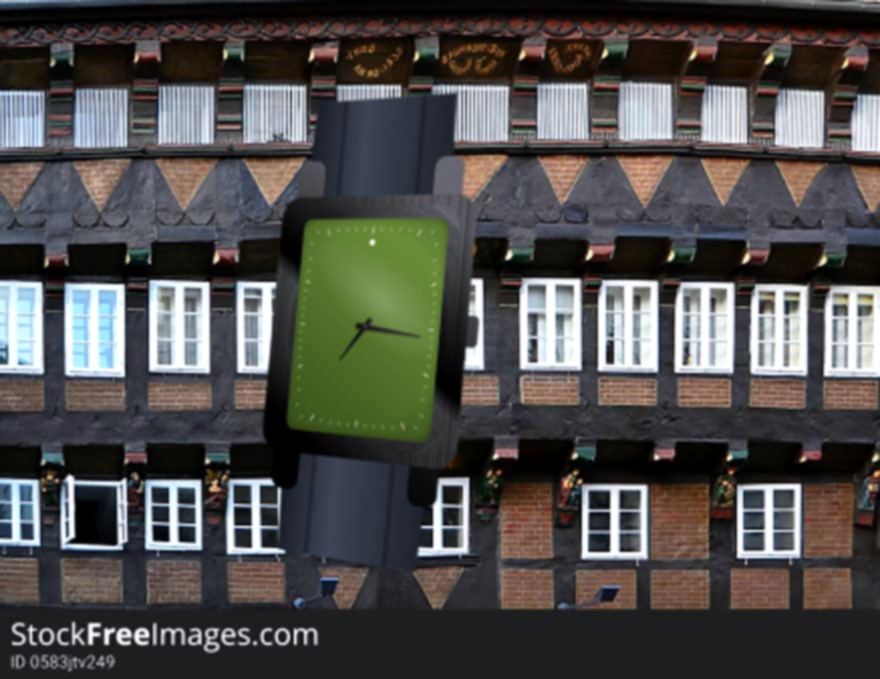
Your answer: 7,16
